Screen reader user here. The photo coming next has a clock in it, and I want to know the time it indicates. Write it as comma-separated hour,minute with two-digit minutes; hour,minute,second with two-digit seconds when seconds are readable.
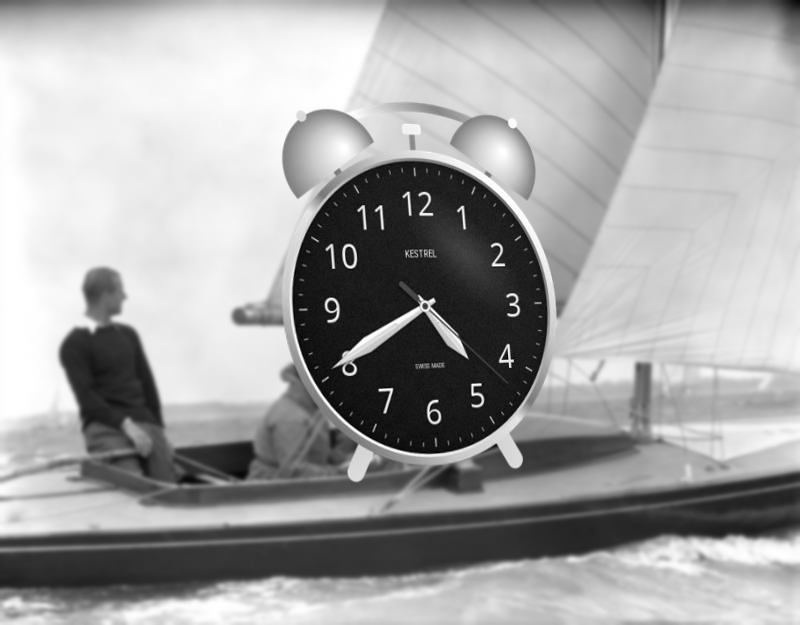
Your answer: 4,40,22
